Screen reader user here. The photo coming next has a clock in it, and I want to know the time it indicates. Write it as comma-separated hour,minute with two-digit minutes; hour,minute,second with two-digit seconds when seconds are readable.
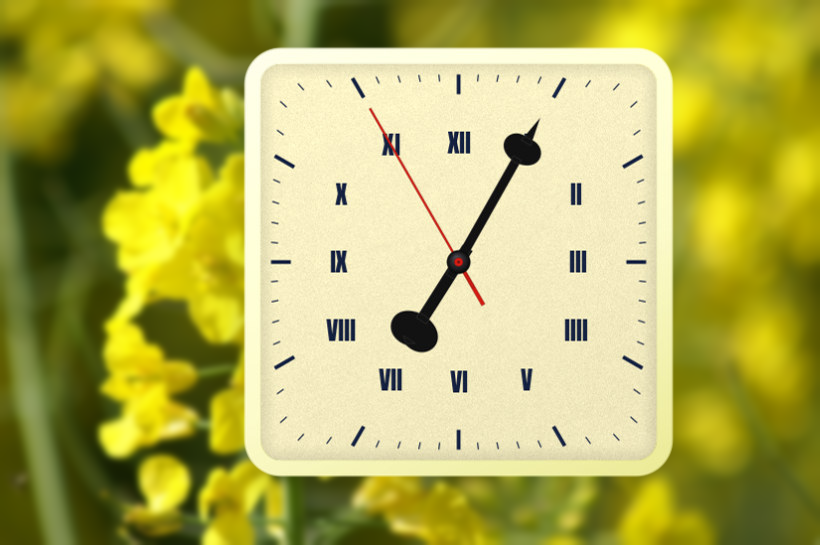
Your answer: 7,04,55
